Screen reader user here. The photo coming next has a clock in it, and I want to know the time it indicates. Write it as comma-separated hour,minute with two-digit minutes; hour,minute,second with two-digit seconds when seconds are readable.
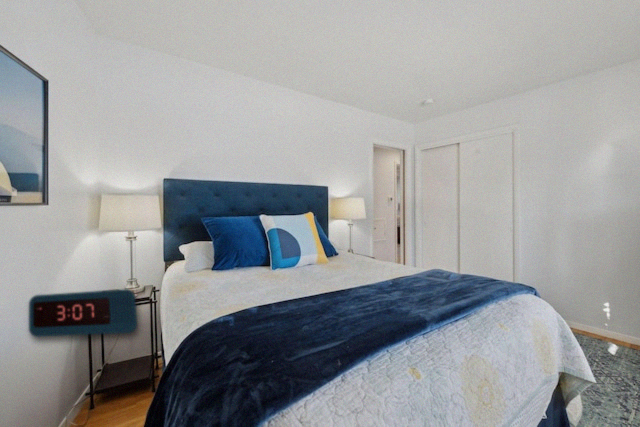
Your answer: 3,07
